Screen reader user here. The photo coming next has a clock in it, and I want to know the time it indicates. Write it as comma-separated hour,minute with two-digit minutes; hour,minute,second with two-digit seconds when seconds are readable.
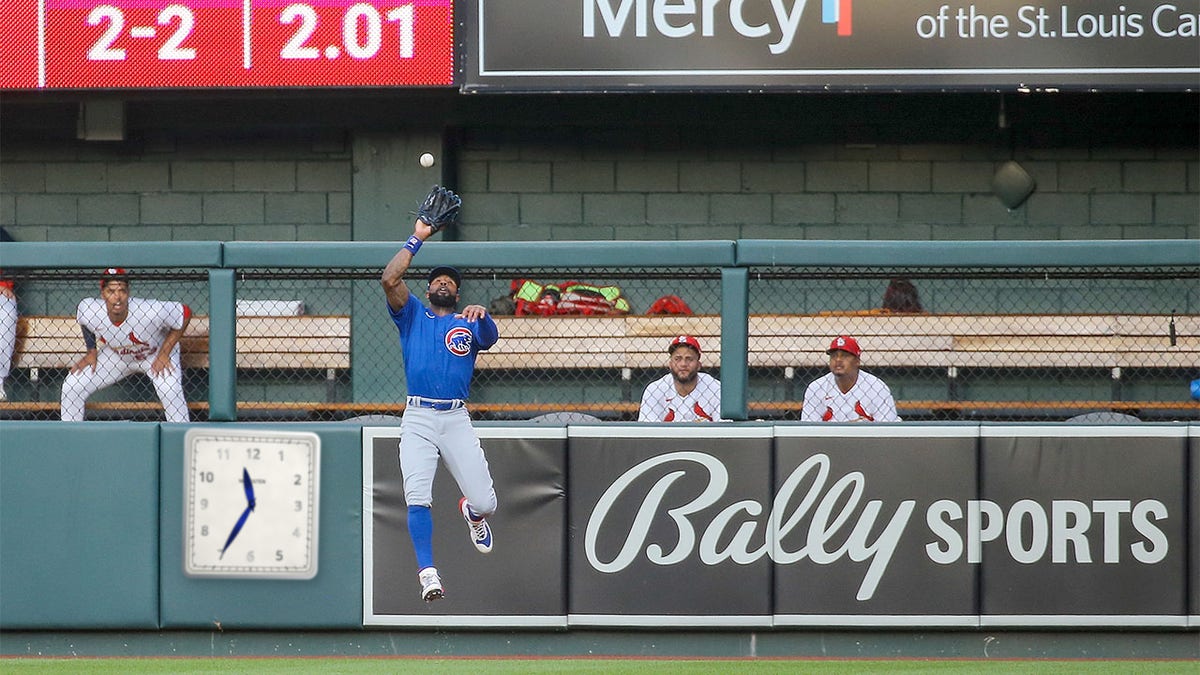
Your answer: 11,35
